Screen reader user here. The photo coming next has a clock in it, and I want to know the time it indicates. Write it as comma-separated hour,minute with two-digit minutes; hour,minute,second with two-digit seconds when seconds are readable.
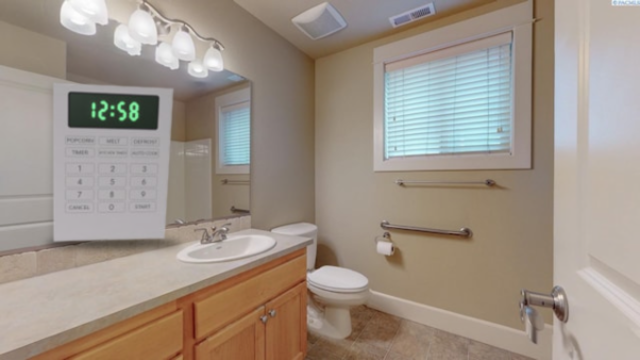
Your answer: 12,58
